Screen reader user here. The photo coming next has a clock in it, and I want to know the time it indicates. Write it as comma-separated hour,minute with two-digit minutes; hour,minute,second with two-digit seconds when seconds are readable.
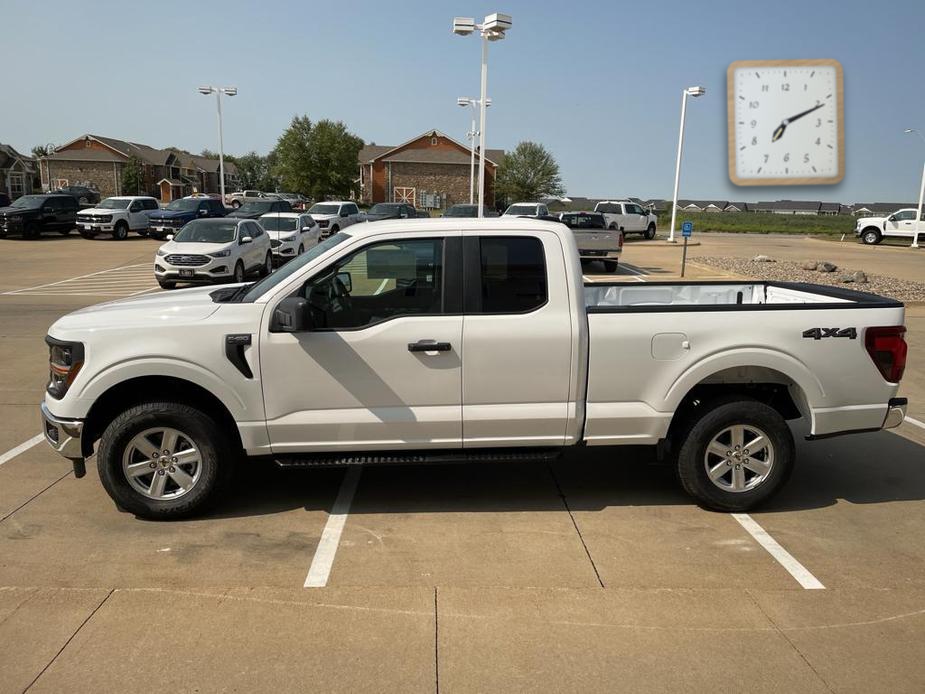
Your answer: 7,11
